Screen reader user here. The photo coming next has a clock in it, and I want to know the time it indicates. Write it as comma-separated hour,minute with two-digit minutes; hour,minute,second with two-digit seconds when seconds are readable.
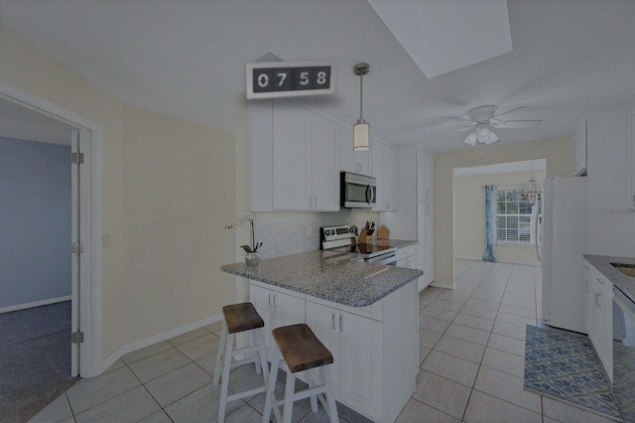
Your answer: 7,58
